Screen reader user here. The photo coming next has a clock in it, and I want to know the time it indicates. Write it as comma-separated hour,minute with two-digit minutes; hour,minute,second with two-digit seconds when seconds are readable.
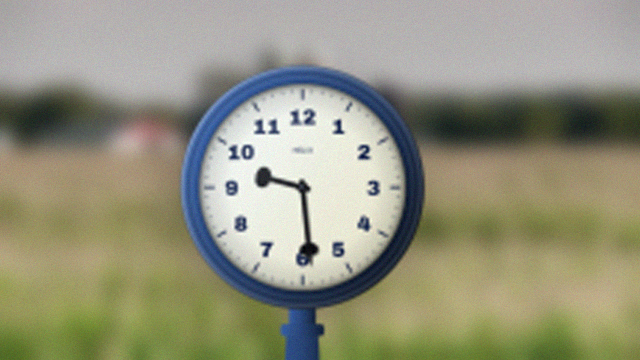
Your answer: 9,29
